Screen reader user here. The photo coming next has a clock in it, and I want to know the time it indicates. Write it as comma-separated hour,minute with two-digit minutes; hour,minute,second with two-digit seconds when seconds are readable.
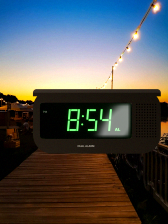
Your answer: 8,54
